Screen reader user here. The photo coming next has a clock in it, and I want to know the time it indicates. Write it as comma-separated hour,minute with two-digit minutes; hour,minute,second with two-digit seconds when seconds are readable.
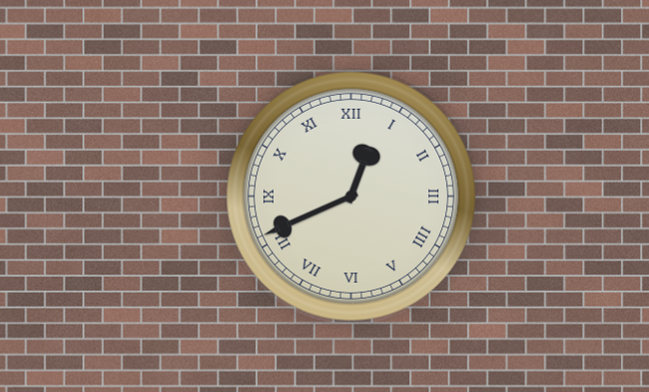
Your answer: 12,41
